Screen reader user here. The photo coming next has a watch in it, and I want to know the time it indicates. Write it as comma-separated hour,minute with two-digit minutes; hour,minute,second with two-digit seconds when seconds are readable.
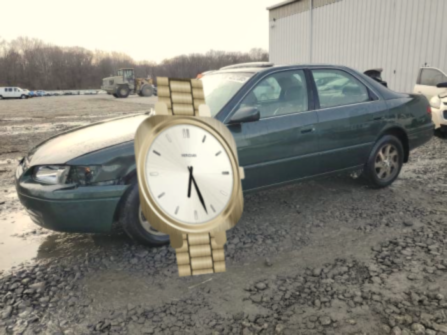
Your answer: 6,27
